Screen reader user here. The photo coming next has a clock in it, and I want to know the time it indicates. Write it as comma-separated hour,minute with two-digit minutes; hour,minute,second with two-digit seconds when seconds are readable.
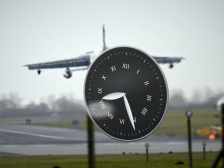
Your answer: 8,26
